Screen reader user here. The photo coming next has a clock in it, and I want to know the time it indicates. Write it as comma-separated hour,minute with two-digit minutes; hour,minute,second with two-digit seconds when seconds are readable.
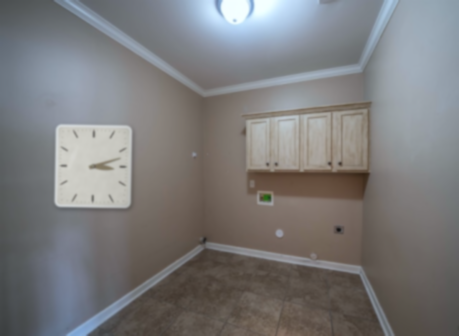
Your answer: 3,12
